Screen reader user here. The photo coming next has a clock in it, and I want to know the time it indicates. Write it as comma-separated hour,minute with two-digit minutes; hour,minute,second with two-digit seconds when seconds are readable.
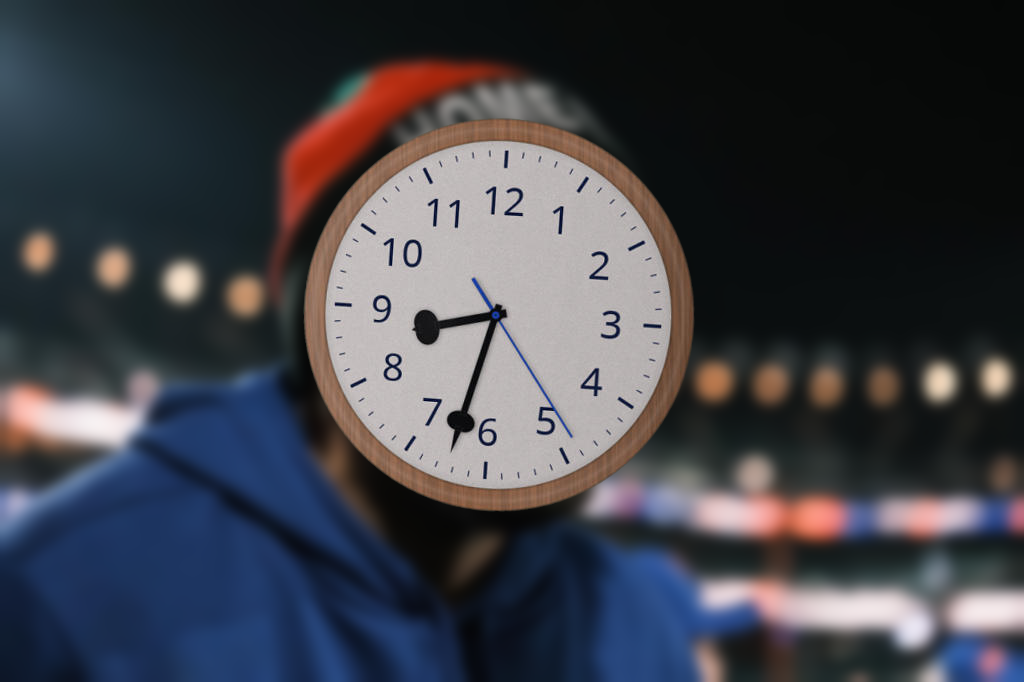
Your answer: 8,32,24
